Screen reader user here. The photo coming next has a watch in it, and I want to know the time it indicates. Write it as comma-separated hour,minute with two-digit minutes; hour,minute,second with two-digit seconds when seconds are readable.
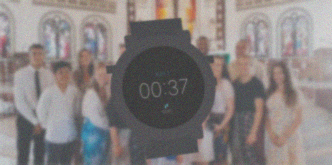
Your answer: 0,37
